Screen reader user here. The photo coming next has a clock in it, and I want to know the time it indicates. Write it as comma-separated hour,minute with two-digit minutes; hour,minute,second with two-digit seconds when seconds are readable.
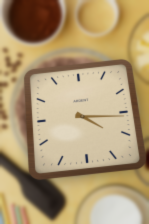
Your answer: 4,16
